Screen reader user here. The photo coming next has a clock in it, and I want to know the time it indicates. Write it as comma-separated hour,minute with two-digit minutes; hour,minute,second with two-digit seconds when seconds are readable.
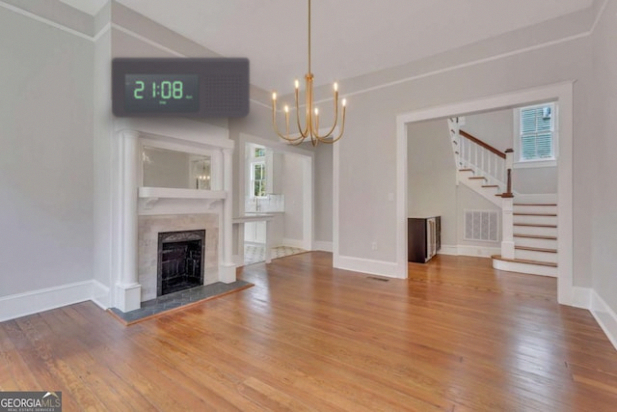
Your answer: 21,08
